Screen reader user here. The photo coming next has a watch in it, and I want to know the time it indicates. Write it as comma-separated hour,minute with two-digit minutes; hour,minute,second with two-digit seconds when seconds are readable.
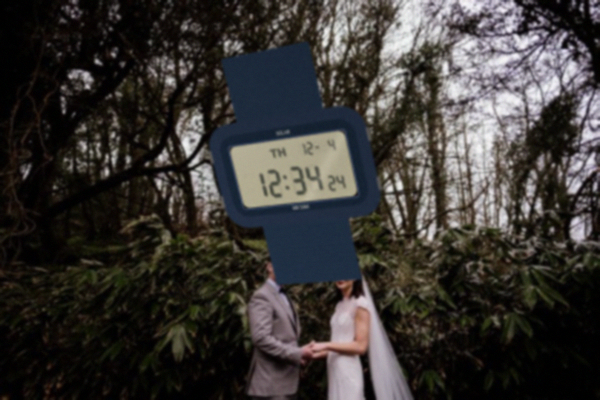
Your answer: 12,34,24
